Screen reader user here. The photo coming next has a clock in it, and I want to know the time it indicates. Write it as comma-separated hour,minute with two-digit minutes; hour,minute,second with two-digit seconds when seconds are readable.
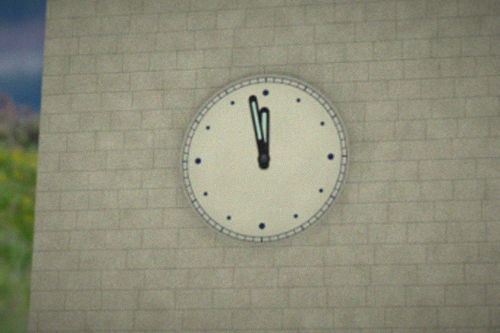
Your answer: 11,58
